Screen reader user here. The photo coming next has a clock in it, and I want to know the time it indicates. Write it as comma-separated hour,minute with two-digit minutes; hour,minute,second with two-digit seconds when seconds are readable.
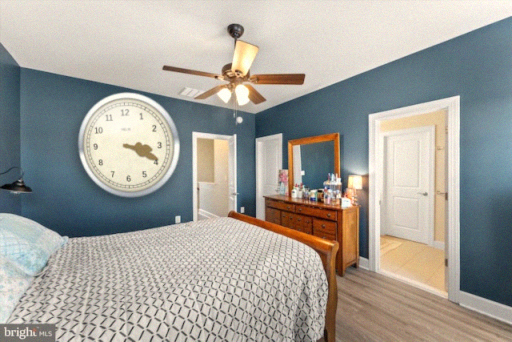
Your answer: 3,19
